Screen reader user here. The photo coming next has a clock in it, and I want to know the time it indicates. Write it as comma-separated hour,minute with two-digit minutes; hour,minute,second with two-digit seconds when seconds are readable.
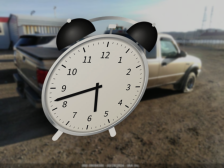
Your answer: 5,42
